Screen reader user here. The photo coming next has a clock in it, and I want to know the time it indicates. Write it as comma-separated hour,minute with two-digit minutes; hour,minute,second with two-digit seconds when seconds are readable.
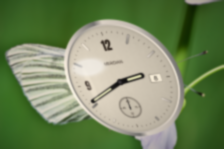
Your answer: 2,41
